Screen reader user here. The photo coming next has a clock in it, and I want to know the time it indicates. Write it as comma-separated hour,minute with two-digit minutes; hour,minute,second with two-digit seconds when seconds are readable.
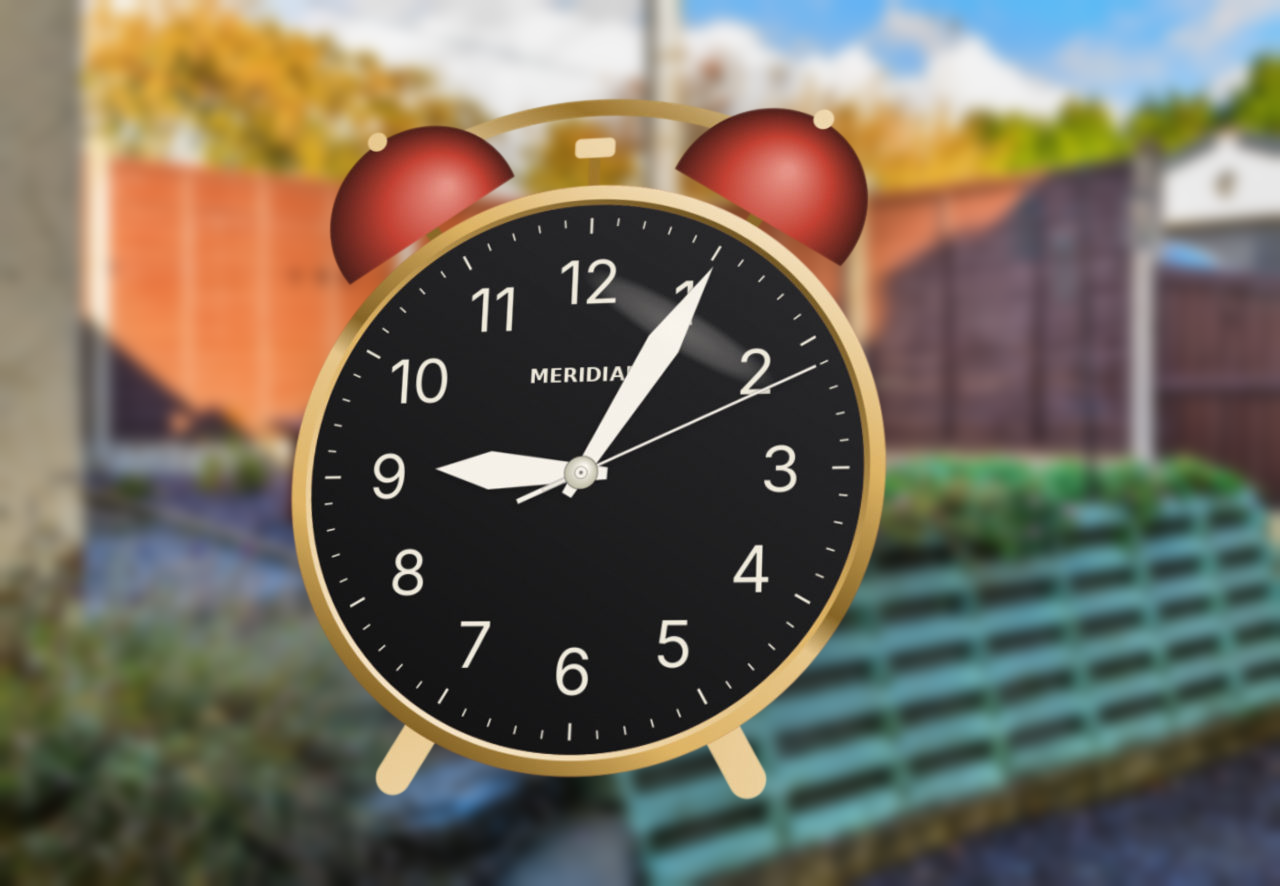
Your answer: 9,05,11
